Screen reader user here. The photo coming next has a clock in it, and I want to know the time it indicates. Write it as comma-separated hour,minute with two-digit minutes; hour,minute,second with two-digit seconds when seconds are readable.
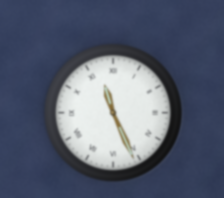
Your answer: 11,26
